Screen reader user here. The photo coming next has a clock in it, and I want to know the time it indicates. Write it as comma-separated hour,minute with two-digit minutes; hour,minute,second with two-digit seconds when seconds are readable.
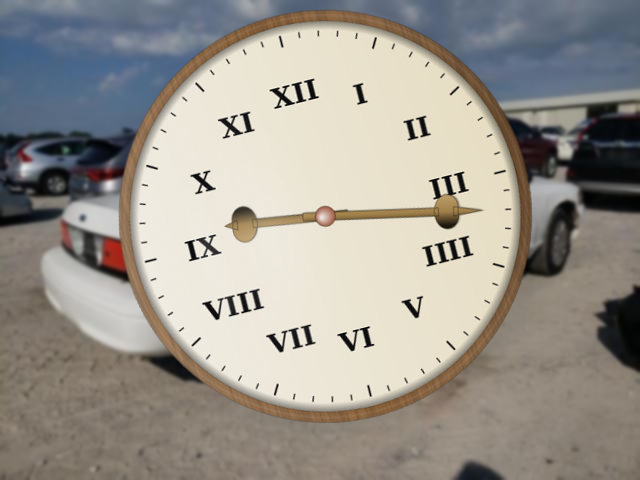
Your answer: 9,17
